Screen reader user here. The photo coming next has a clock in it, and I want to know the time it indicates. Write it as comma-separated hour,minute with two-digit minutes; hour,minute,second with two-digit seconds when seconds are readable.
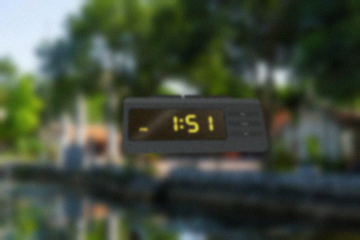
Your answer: 1,51
